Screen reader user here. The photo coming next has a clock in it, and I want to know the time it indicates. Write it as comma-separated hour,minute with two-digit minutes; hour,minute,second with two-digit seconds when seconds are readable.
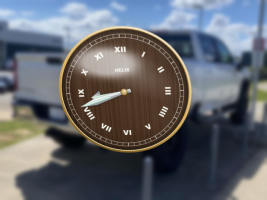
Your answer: 8,42
